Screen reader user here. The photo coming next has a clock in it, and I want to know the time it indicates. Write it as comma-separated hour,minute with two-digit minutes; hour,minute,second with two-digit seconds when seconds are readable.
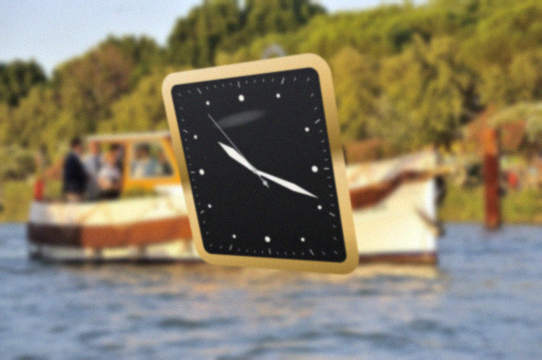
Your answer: 10,18,54
